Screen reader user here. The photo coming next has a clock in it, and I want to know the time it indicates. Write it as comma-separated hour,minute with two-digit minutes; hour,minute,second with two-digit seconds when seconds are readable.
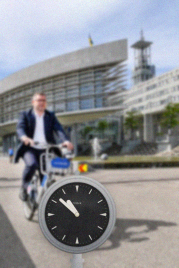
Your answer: 10,52
